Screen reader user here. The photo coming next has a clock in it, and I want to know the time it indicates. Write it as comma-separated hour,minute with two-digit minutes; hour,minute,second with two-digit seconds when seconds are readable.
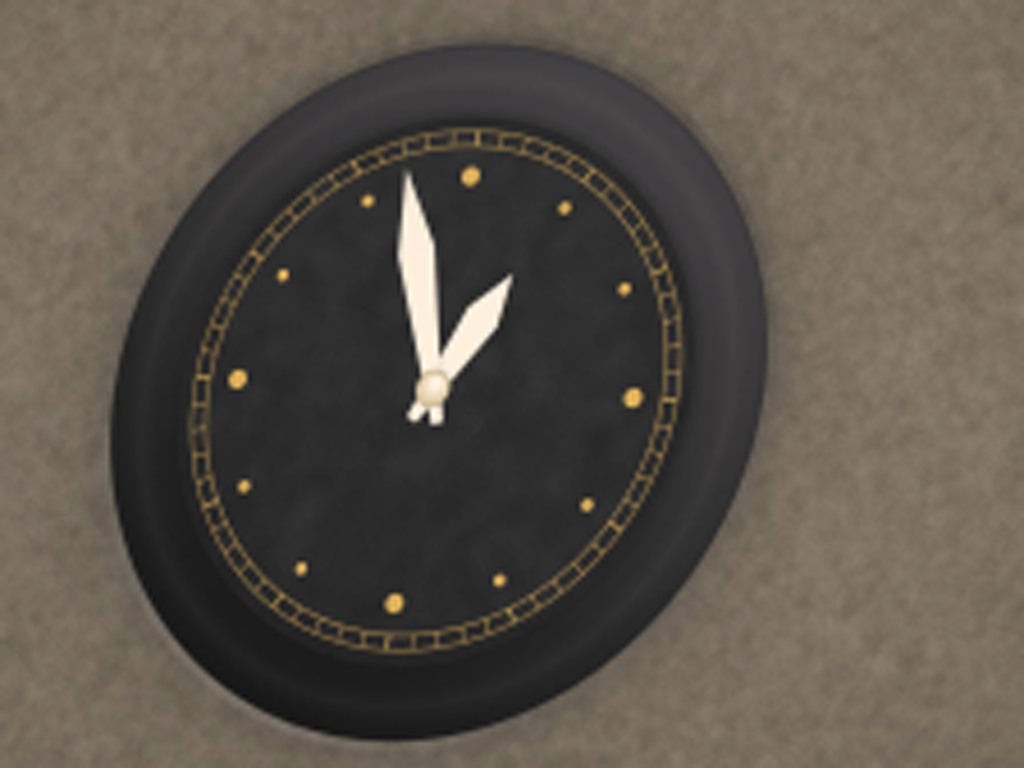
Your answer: 12,57
